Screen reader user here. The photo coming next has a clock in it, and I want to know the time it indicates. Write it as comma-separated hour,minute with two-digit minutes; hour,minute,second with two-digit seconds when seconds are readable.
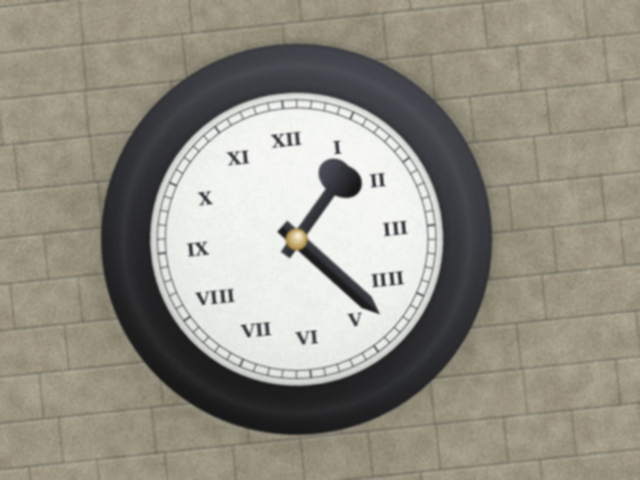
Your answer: 1,23
